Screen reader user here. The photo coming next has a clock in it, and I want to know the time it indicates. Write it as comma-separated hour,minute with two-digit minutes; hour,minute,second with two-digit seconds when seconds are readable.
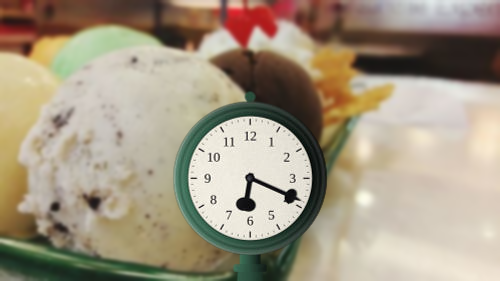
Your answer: 6,19
